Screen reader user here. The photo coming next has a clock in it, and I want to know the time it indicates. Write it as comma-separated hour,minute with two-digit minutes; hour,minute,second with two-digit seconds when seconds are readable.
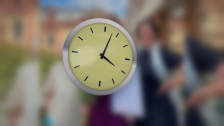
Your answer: 4,03
